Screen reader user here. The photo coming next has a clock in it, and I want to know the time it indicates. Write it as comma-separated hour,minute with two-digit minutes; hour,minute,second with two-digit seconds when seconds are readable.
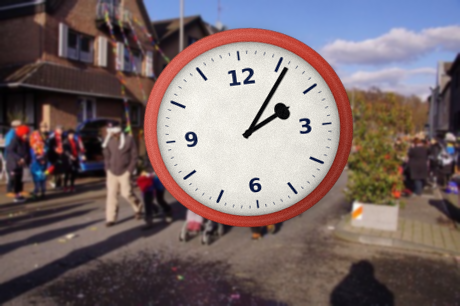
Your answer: 2,06
